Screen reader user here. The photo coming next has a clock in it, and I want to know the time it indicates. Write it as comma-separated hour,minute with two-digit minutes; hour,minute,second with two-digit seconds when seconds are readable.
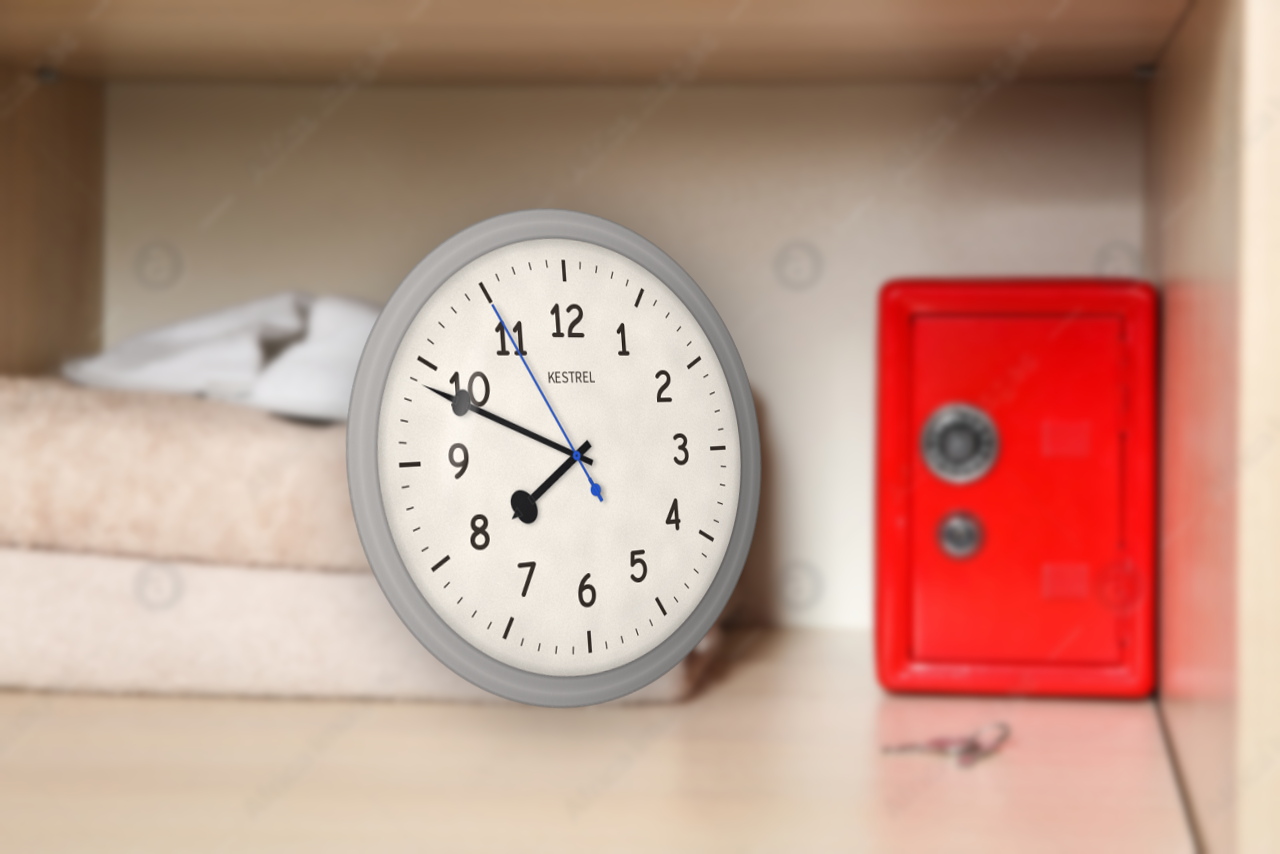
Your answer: 7,48,55
